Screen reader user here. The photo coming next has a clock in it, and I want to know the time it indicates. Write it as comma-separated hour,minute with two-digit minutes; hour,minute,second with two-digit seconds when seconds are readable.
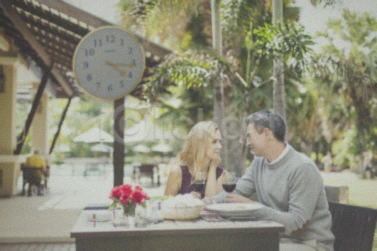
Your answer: 4,16
